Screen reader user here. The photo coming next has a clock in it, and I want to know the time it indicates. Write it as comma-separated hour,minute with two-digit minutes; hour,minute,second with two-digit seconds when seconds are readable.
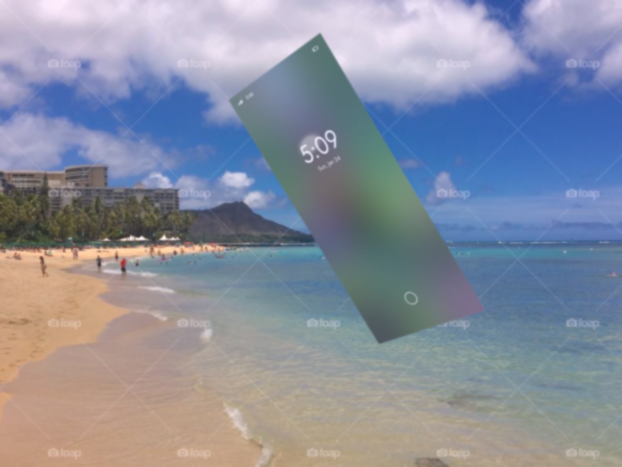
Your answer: 5,09
